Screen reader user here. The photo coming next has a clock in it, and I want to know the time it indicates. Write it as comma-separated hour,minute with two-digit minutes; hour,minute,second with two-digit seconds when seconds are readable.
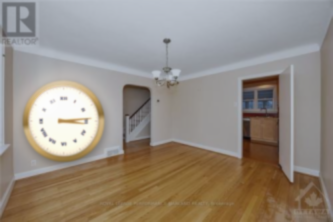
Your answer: 3,14
